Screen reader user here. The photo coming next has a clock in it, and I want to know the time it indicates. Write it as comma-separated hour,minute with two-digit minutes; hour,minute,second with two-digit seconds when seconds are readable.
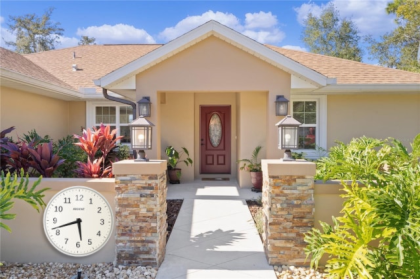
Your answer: 5,42
